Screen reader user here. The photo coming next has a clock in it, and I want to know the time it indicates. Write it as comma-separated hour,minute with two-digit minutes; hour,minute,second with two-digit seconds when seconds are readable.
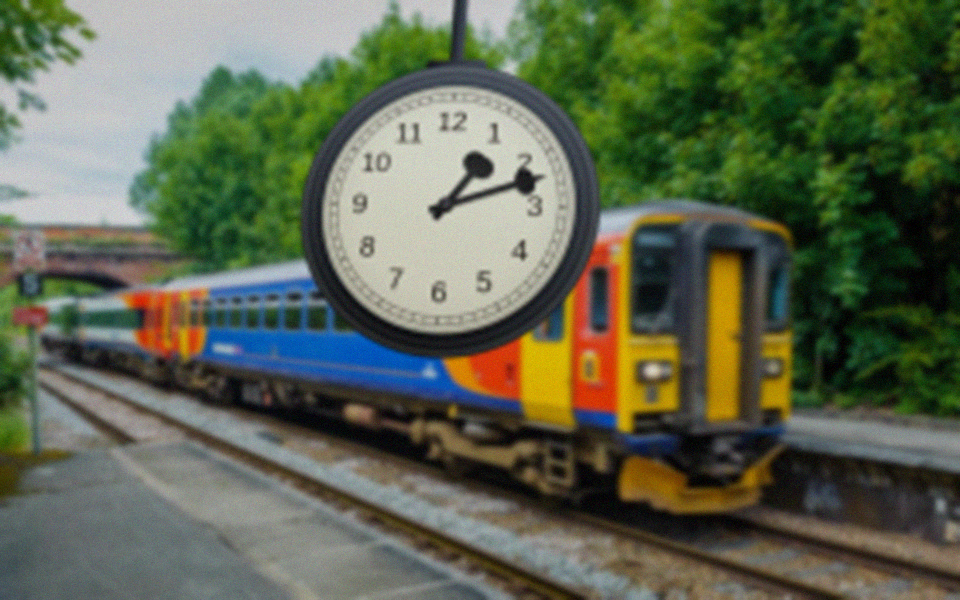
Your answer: 1,12
